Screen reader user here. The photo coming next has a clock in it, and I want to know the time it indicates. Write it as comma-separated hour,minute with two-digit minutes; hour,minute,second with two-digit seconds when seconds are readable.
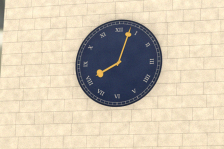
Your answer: 8,03
